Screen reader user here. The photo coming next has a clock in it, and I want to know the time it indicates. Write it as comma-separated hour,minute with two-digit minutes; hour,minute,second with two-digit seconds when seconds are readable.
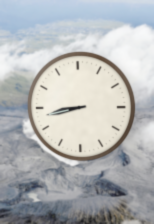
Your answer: 8,43
